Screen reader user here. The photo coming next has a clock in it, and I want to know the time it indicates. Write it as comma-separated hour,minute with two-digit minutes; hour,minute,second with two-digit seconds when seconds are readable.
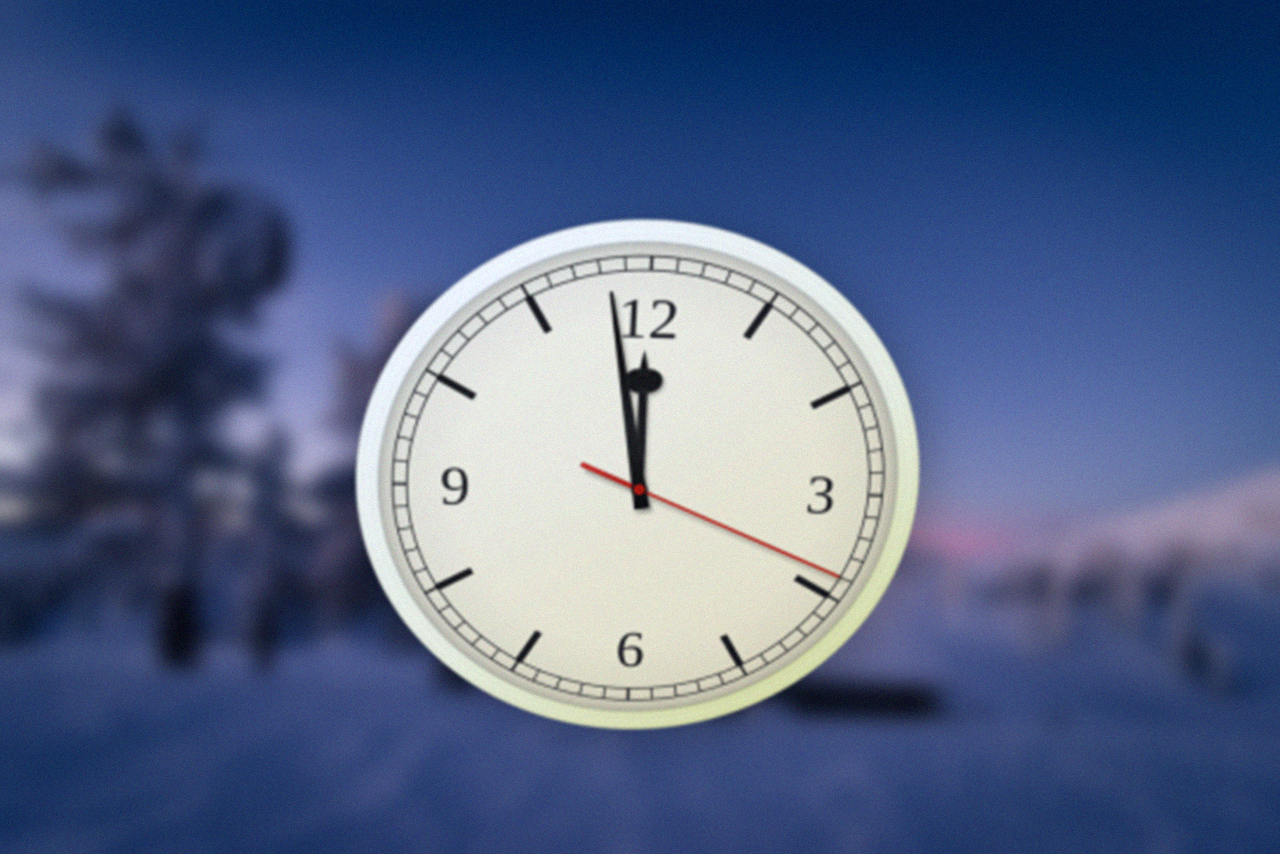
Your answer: 11,58,19
